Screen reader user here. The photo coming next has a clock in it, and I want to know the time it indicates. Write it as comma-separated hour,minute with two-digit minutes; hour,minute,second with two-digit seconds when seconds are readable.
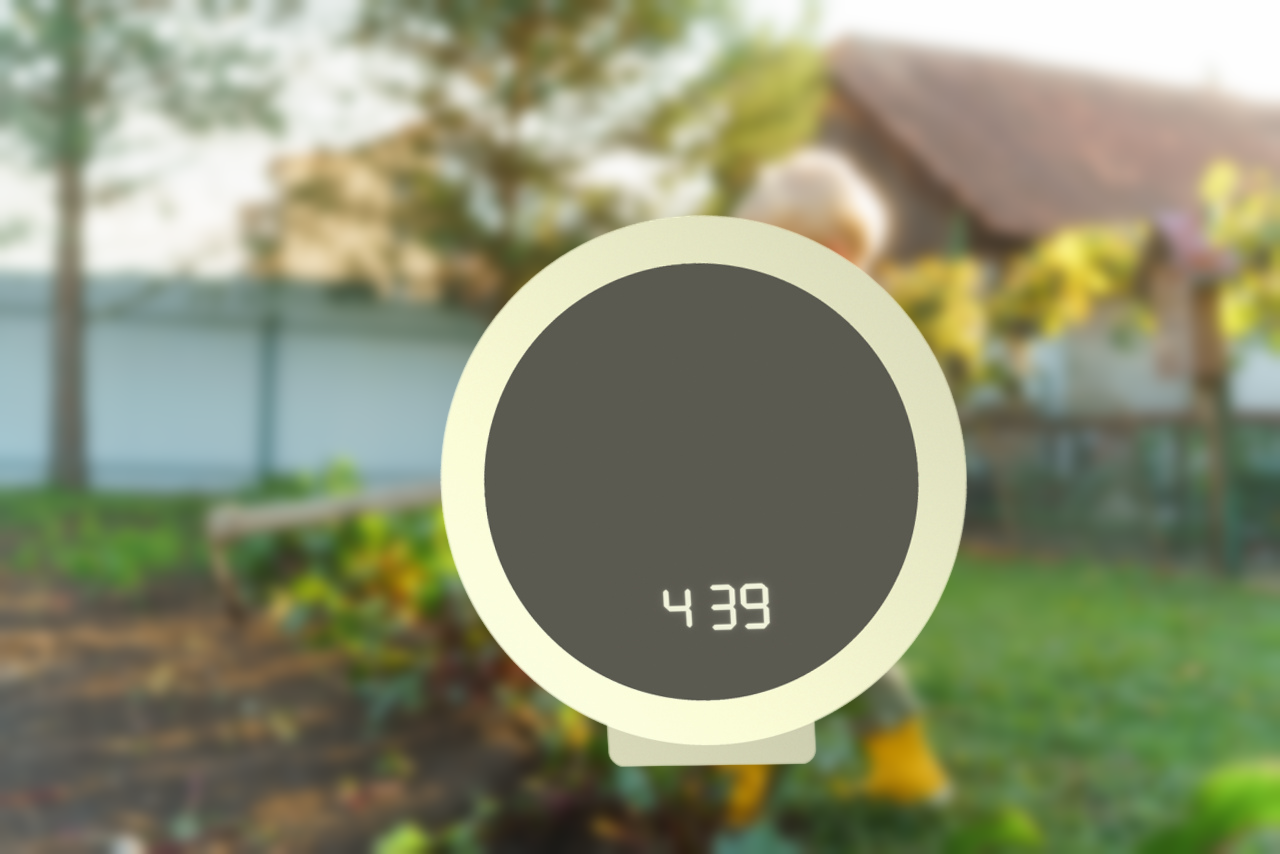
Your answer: 4,39
